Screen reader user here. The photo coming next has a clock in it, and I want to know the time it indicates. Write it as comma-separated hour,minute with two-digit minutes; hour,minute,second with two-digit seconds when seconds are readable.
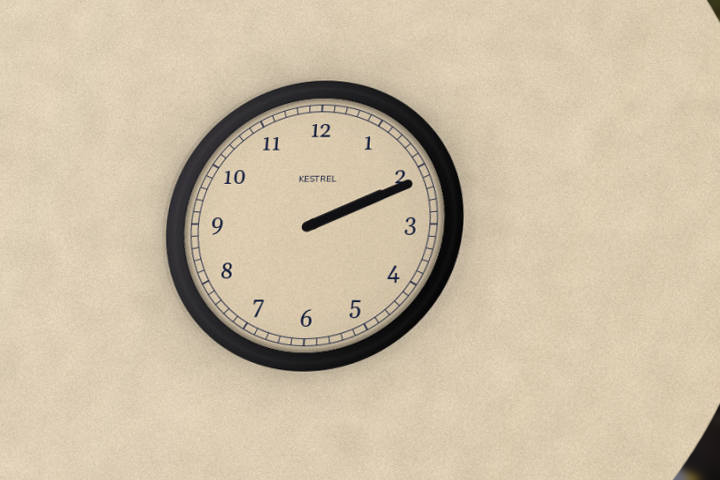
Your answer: 2,11
